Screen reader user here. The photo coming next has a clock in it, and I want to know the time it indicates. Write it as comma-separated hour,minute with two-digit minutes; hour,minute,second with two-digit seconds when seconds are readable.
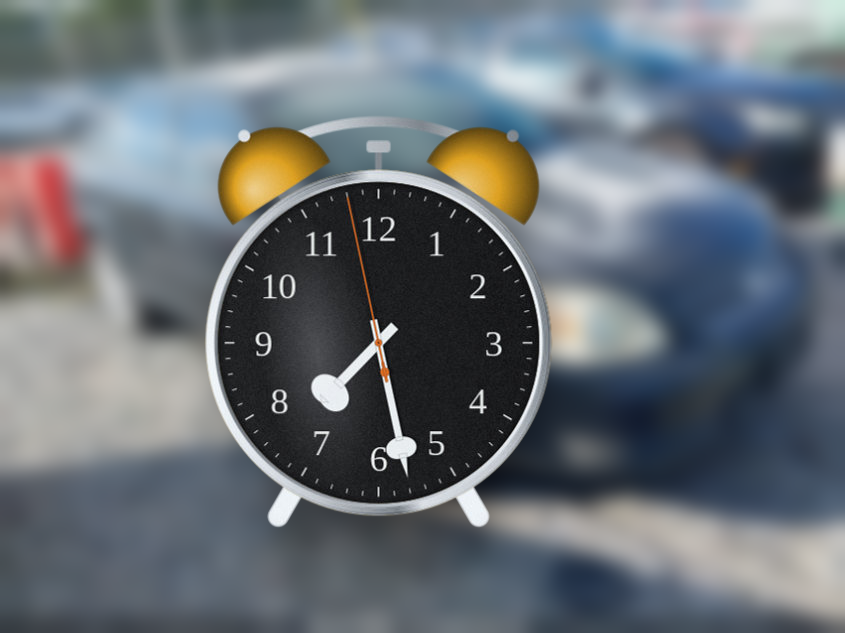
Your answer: 7,27,58
